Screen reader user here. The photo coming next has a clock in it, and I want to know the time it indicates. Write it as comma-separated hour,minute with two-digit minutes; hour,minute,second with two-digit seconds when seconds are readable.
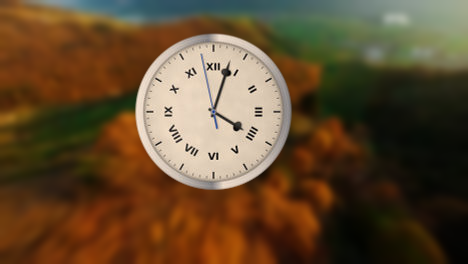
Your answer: 4,02,58
